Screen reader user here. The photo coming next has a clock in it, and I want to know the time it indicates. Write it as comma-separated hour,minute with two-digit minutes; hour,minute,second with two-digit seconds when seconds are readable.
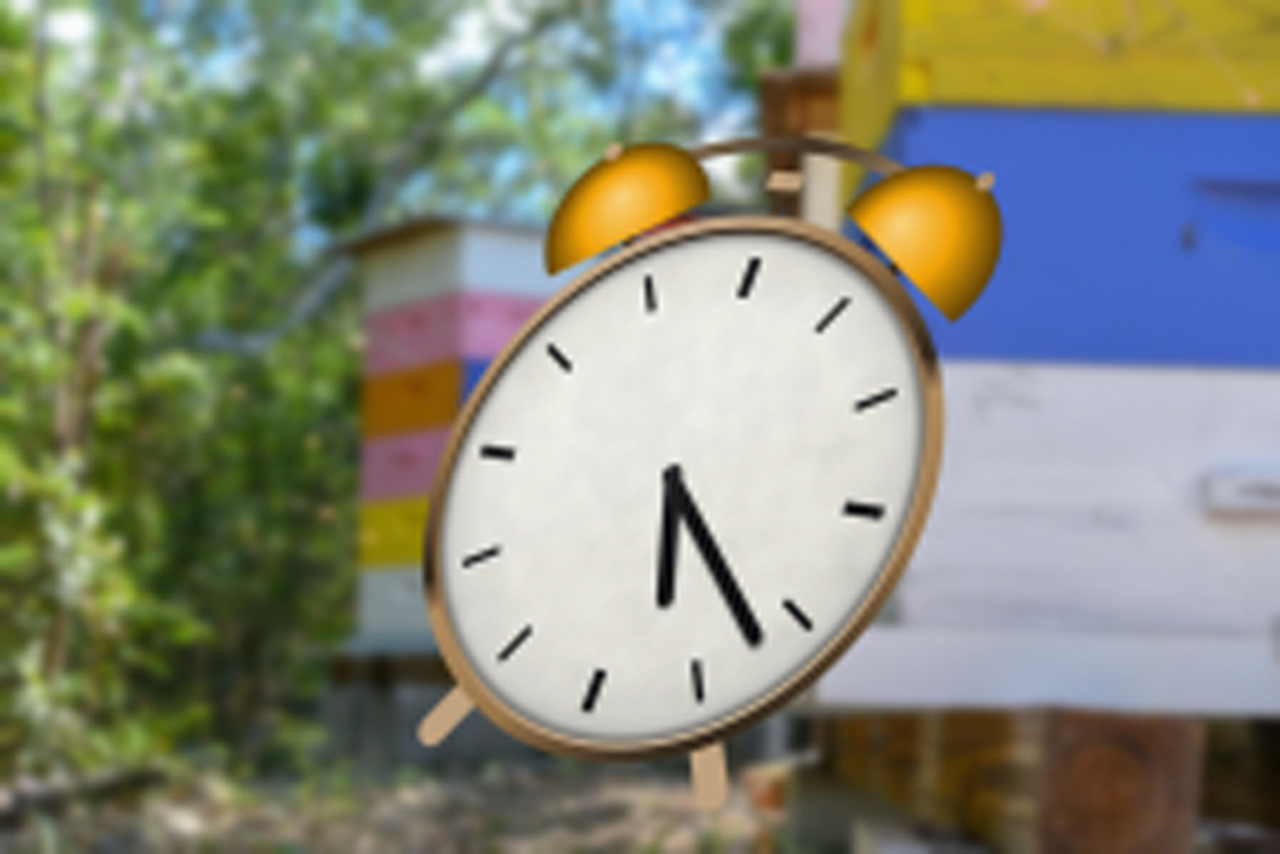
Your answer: 5,22
